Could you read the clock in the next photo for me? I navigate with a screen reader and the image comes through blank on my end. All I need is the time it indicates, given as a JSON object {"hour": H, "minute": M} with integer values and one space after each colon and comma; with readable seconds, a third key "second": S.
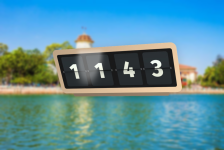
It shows {"hour": 11, "minute": 43}
